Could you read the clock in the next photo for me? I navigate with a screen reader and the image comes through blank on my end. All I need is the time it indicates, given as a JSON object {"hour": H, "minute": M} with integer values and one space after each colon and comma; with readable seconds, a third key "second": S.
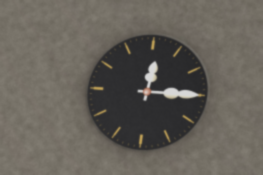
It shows {"hour": 12, "minute": 15}
